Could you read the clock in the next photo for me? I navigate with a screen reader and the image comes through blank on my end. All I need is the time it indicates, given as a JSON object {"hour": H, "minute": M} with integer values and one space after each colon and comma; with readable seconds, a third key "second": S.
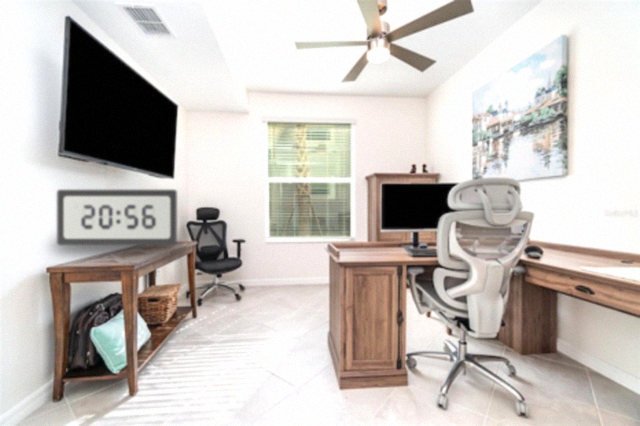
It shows {"hour": 20, "minute": 56}
